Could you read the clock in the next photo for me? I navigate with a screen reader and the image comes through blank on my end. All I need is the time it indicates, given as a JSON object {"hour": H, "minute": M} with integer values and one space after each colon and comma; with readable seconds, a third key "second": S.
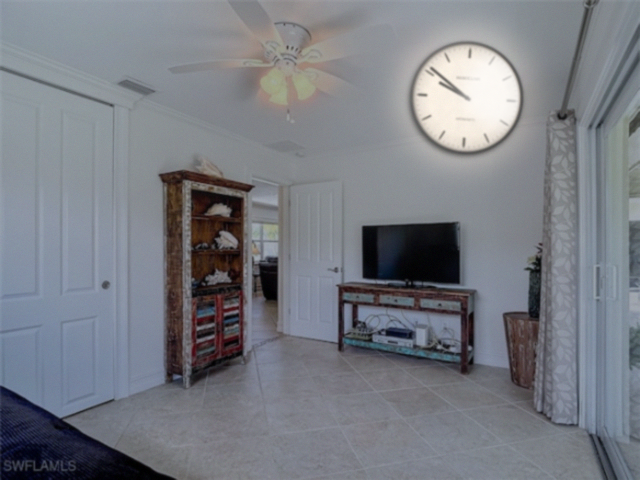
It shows {"hour": 9, "minute": 51}
